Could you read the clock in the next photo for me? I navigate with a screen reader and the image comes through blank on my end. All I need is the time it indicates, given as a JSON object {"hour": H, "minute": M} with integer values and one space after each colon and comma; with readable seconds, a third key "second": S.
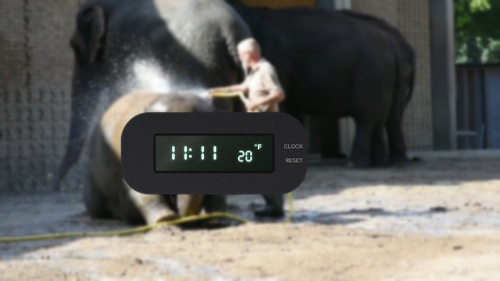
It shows {"hour": 11, "minute": 11}
